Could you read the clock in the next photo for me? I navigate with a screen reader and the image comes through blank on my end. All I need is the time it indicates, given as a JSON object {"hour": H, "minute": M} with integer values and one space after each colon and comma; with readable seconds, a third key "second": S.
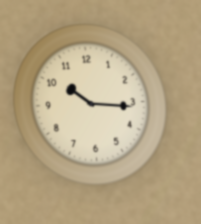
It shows {"hour": 10, "minute": 16}
